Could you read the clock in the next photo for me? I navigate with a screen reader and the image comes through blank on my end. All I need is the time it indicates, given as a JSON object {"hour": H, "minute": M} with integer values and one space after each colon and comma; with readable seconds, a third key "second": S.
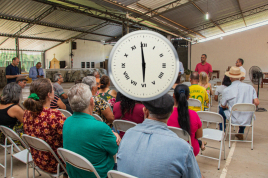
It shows {"hour": 5, "minute": 59}
